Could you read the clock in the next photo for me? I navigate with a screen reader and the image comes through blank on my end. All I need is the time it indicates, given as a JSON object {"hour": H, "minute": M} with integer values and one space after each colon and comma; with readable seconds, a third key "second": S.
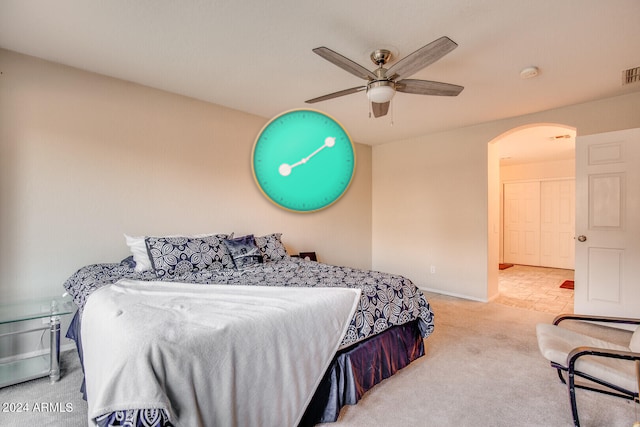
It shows {"hour": 8, "minute": 9}
